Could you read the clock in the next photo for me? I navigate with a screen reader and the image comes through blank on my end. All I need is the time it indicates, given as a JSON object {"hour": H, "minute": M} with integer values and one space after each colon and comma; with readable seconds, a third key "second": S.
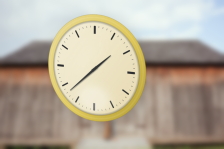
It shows {"hour": 1, "minute": 38}
